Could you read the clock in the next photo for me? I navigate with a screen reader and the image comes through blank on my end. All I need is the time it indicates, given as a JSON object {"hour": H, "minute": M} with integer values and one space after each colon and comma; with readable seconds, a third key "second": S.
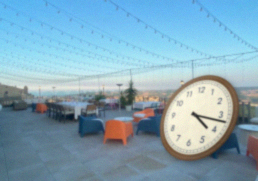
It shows {"hour": 4, "minute": 17}
